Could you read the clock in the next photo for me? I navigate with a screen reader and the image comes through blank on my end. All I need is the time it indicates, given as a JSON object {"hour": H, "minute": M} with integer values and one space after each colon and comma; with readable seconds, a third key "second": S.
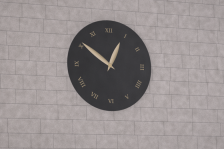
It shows {"hour": 12, "minute": 51}
